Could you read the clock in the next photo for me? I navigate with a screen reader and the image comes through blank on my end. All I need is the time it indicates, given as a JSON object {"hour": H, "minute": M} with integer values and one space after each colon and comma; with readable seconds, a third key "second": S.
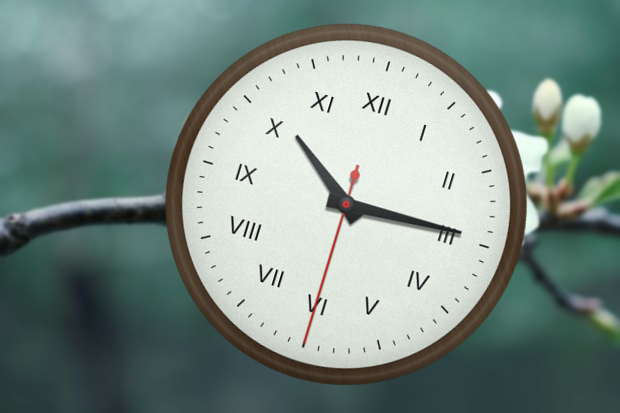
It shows {"hour": 10, "minute": 14, "second": 30}
